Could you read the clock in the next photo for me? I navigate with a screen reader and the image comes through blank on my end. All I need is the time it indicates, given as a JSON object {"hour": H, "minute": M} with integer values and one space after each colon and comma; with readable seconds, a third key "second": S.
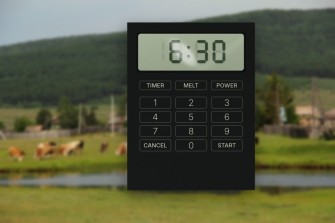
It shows {"hour": 6, "minute": 30}
